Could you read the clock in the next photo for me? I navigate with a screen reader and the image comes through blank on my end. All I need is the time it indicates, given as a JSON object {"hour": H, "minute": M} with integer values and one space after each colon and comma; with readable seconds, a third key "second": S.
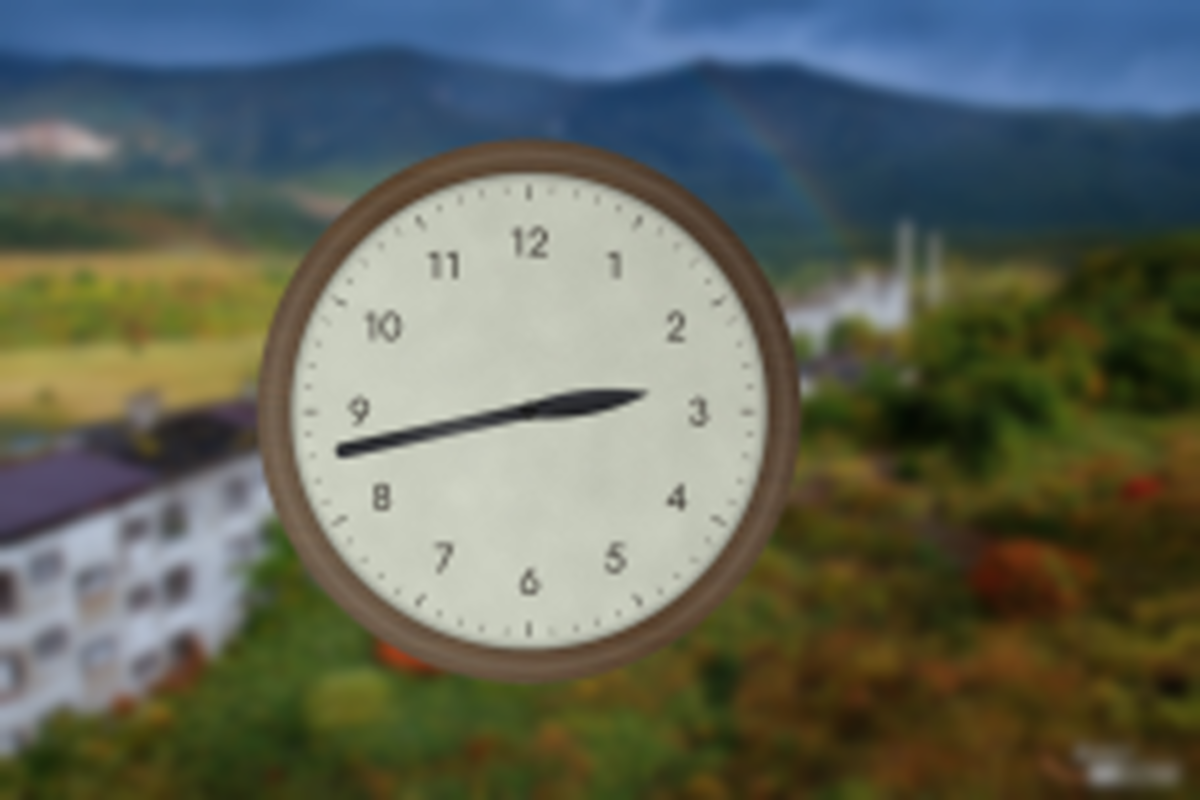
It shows {"hour": 2, "minute": 43}
